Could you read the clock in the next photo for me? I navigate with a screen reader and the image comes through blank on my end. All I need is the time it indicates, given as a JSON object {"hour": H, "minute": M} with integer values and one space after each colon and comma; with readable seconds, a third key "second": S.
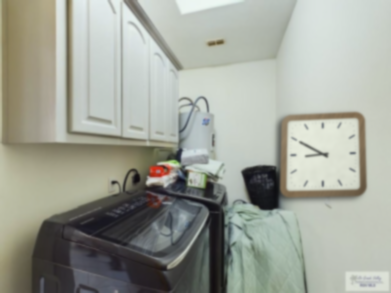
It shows {"hour": 8, "minute": 50}
